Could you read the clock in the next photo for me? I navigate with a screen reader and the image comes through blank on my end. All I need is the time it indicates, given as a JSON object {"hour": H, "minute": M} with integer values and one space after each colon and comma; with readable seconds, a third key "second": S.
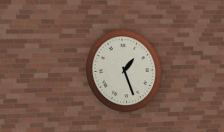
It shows {"hour": 1, "minute": 27}
